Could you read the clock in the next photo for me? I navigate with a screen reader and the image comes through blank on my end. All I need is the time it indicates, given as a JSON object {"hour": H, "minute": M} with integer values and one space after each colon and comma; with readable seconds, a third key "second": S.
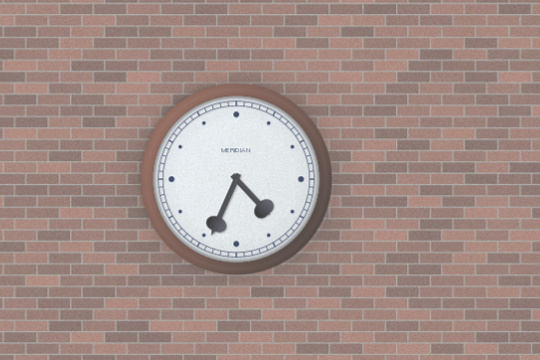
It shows {"hour": 4, "minute": 34}
